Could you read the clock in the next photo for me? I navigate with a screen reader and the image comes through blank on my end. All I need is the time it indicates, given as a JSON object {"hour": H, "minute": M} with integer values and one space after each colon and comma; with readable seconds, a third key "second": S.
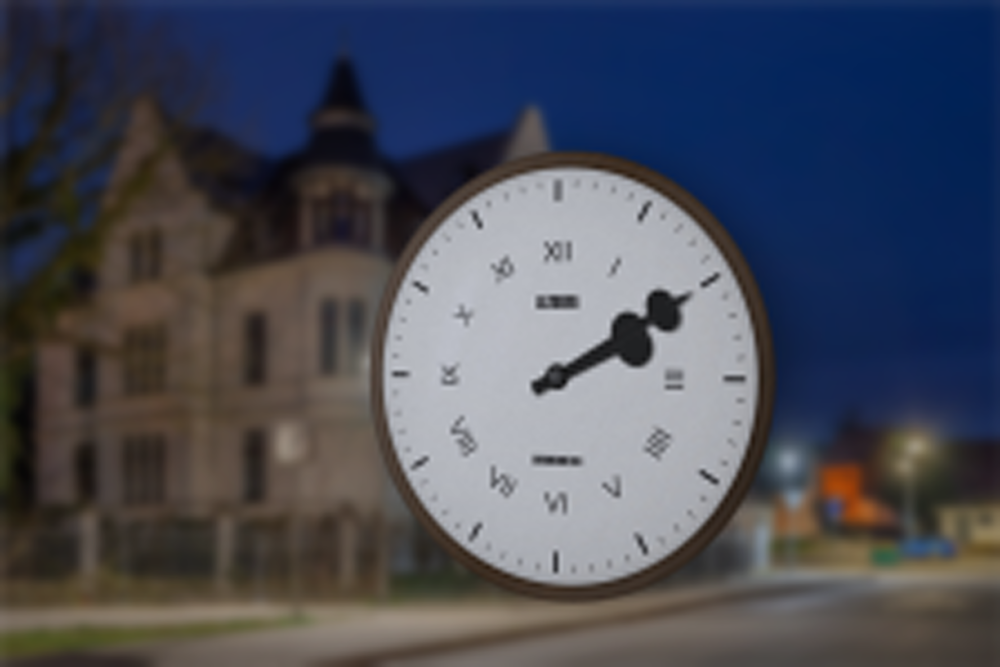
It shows {"hour": 2, "minute": 10}
